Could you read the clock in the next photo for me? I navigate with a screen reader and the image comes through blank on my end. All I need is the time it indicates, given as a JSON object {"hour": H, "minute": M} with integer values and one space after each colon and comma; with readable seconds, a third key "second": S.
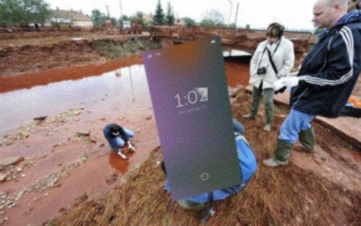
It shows {"hour": 1, "minute": 2}
